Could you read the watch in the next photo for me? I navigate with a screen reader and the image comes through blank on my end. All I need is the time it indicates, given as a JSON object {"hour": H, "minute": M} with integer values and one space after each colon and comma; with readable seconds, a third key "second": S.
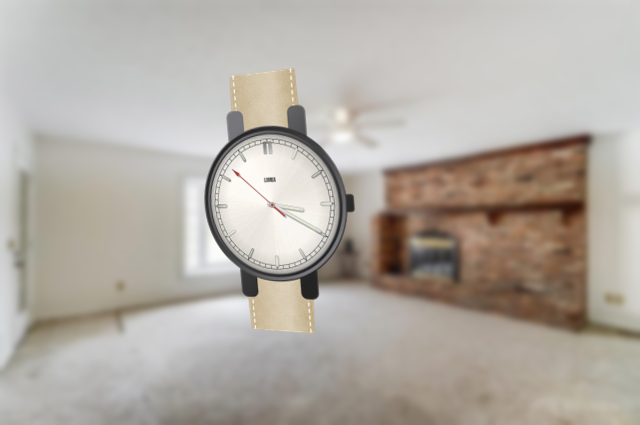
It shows {"hour": 3, "minute": 19, "second": 52}
